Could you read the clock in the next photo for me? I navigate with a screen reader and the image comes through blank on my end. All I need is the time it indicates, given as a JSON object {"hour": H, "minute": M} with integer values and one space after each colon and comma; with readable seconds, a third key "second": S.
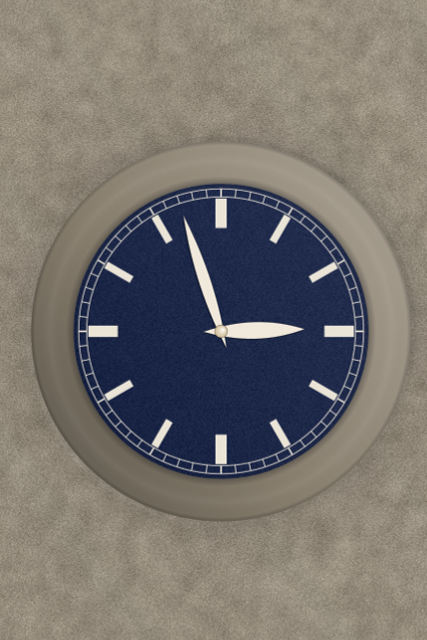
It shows {"hour": 2, "minute": 57}
